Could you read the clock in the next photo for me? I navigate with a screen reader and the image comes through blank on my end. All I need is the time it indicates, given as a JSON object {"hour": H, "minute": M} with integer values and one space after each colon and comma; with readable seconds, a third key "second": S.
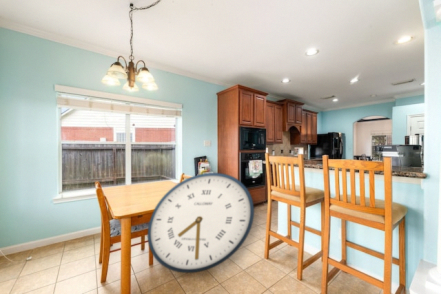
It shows {"hour": 7, "minute": 28}
